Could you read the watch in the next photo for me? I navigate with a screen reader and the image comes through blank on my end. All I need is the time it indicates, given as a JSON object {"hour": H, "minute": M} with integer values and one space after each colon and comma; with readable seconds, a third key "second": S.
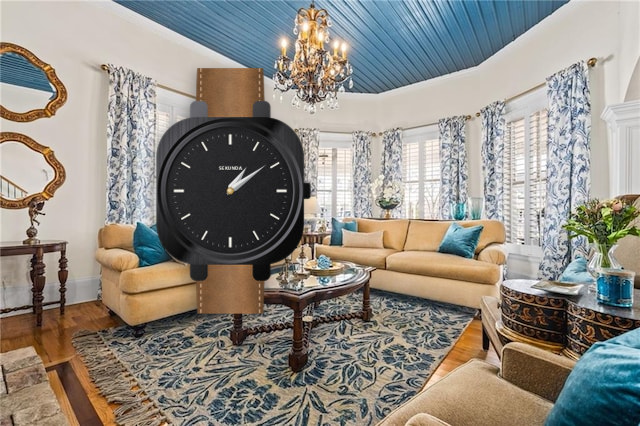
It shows {"hour": 1, "minute": 9}
